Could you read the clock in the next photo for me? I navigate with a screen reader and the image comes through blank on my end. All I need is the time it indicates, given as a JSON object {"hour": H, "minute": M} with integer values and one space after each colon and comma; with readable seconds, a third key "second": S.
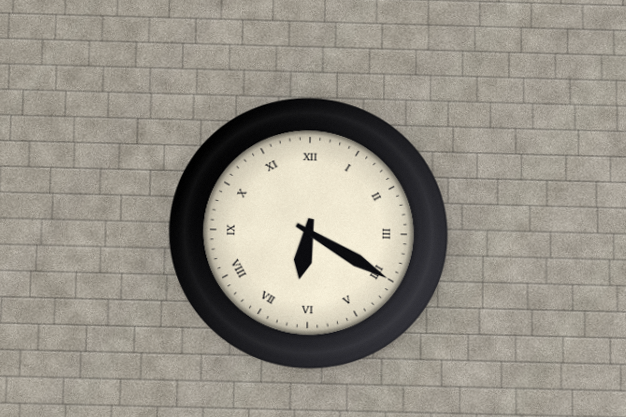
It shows {"hour": 6, "minute": 20}
